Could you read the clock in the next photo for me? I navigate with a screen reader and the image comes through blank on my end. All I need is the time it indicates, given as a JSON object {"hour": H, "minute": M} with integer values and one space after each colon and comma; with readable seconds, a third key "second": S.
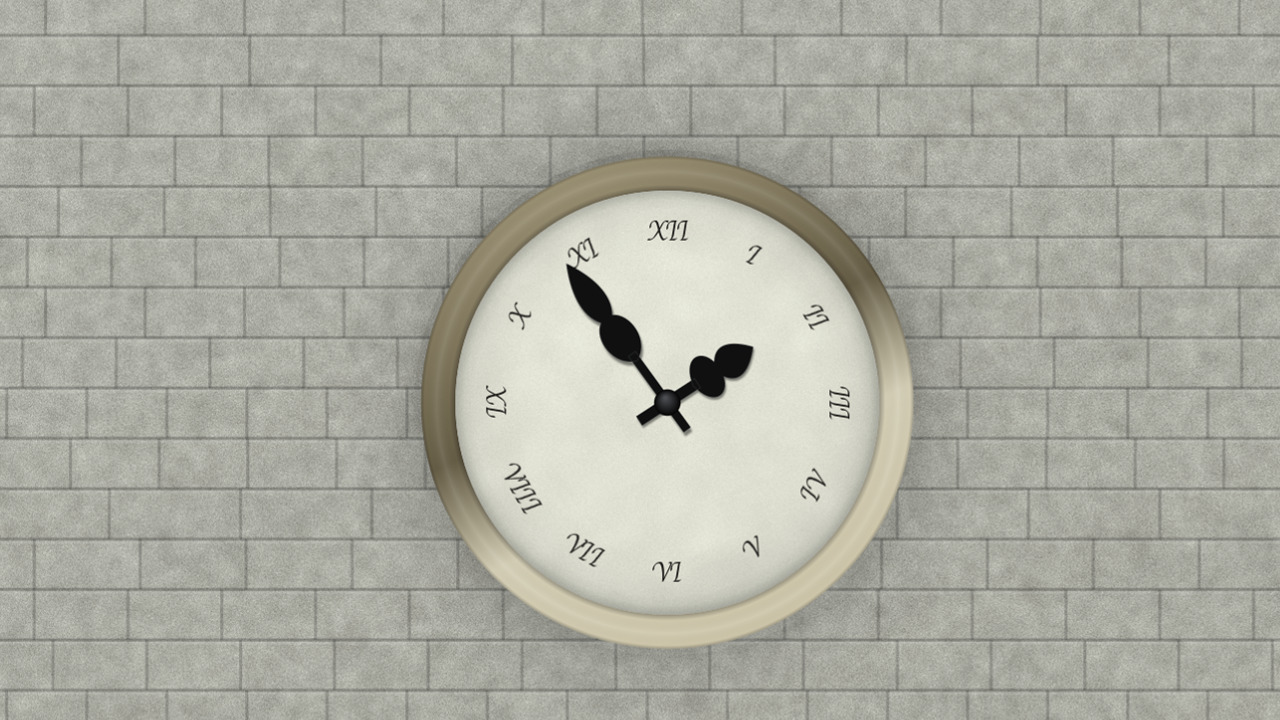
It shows {"hour": 1, "minute": 54}
